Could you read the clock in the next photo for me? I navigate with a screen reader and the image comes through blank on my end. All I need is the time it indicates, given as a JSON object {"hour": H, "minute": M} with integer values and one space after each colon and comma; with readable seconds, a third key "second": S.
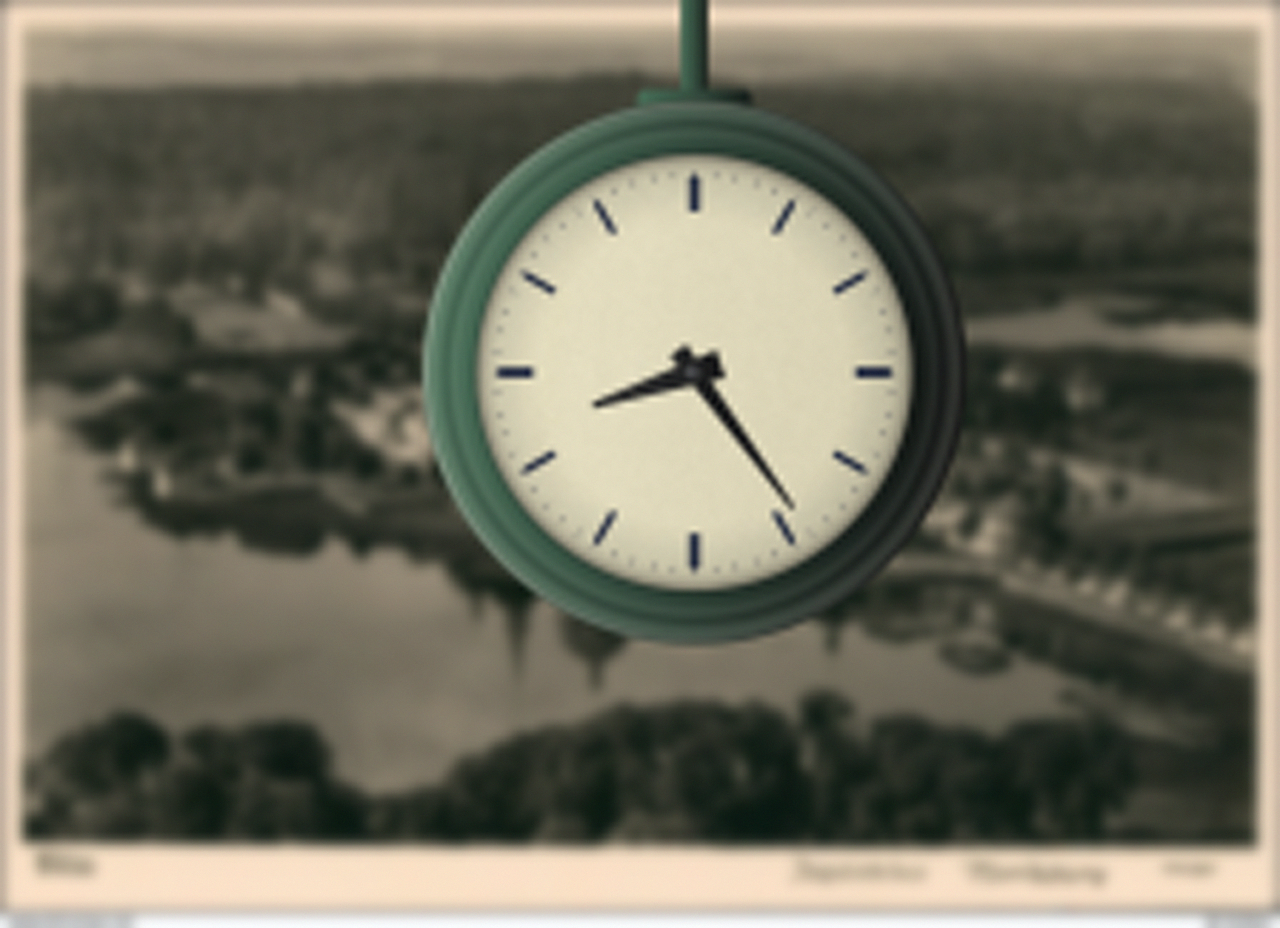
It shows {"hour": 8, "minute": 24}
